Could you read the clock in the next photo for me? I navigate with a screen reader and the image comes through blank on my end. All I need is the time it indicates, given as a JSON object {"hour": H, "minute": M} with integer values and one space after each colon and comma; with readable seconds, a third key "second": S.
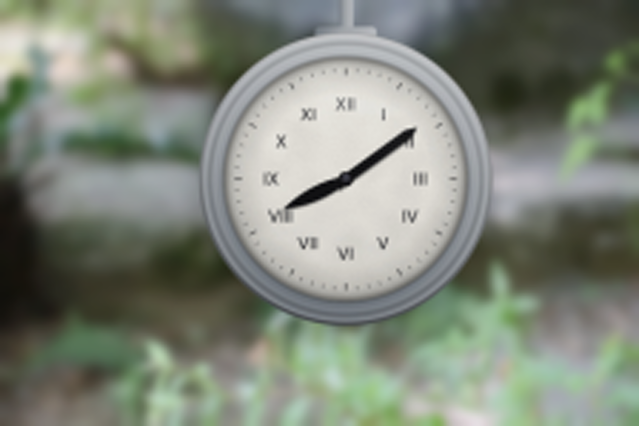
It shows {"hour": 8, "minute": 9}
